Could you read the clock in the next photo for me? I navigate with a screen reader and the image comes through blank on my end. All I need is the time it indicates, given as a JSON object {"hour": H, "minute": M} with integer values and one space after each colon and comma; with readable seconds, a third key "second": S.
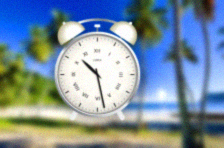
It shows {"hour": 10, "minute": 28}
